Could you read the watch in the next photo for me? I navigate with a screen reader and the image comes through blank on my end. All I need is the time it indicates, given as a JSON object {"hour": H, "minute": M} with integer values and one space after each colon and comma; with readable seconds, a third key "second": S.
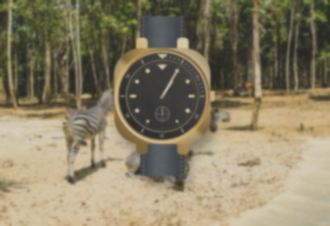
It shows {"hour": 1, "minute": 5}
